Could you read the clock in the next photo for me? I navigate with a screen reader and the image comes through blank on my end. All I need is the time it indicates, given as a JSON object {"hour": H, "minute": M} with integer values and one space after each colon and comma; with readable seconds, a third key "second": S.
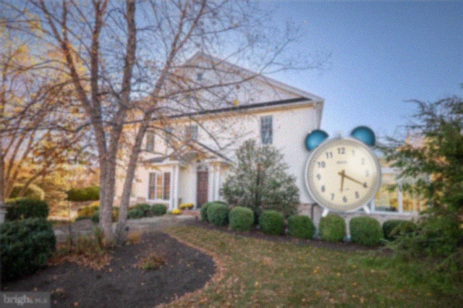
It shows {"hour": 6, "minute": 20}
